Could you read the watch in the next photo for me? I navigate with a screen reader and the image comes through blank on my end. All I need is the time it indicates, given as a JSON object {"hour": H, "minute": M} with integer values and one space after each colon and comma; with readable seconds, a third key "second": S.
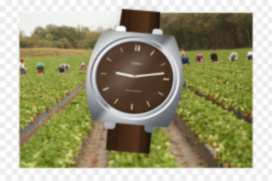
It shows {"hour": 9, "minute": 13}
